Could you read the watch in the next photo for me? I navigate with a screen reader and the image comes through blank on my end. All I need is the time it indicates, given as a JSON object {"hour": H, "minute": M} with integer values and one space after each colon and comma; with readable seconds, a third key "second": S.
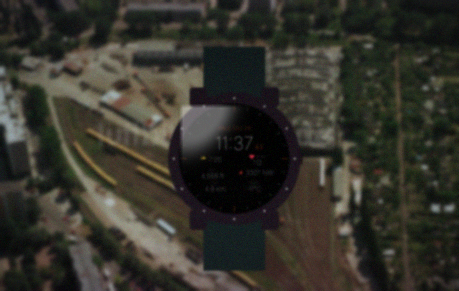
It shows {"hour": 11, "minute": 37}
